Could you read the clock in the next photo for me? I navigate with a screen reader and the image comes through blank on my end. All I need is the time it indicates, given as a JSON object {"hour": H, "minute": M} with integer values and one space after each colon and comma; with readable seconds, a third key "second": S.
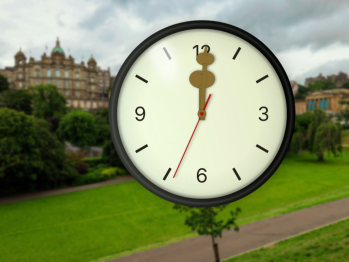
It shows {"hour": 12, "minute": 0, "second": 34}
